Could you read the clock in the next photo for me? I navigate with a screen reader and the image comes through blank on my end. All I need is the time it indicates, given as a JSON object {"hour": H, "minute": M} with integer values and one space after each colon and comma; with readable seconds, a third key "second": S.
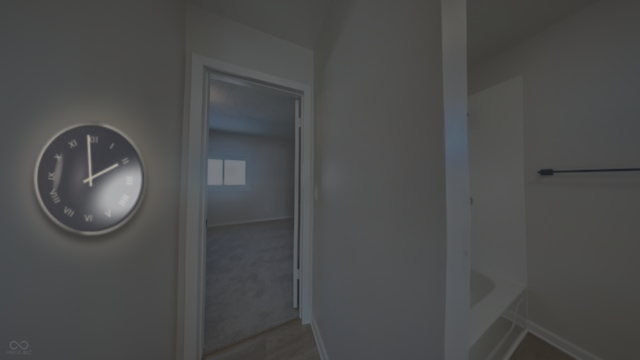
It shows {"hour": 1, "minute": 59}
